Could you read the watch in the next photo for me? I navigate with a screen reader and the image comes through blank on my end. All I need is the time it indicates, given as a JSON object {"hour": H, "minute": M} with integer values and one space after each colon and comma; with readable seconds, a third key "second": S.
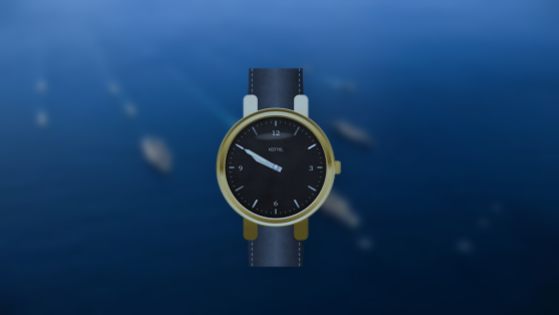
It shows {"hour": 9, "minute": 50}
